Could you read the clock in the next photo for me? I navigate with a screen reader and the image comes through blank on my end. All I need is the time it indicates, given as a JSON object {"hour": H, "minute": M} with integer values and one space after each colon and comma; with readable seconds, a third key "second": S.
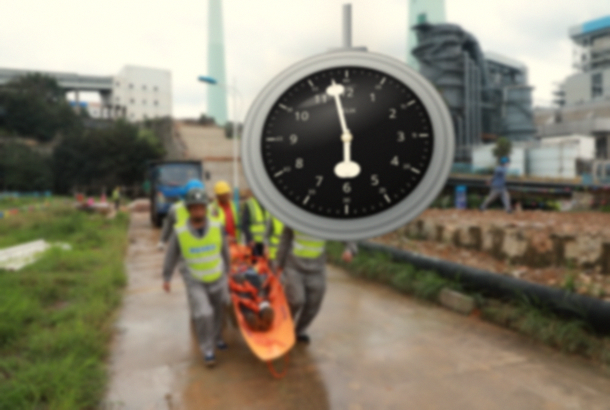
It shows {"hour": 5, "minute": 58}
